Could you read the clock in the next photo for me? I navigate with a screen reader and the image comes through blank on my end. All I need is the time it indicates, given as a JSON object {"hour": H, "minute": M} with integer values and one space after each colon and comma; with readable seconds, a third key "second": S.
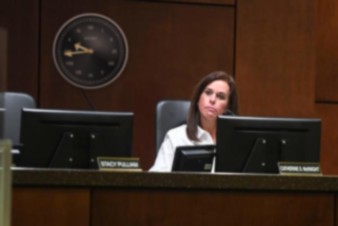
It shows {"hour": 9, "minute": 44}
